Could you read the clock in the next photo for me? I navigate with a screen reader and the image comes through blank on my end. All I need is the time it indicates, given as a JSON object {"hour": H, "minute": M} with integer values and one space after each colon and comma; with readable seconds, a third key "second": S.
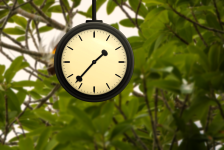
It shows {"hour": 1, "minute": 37}
